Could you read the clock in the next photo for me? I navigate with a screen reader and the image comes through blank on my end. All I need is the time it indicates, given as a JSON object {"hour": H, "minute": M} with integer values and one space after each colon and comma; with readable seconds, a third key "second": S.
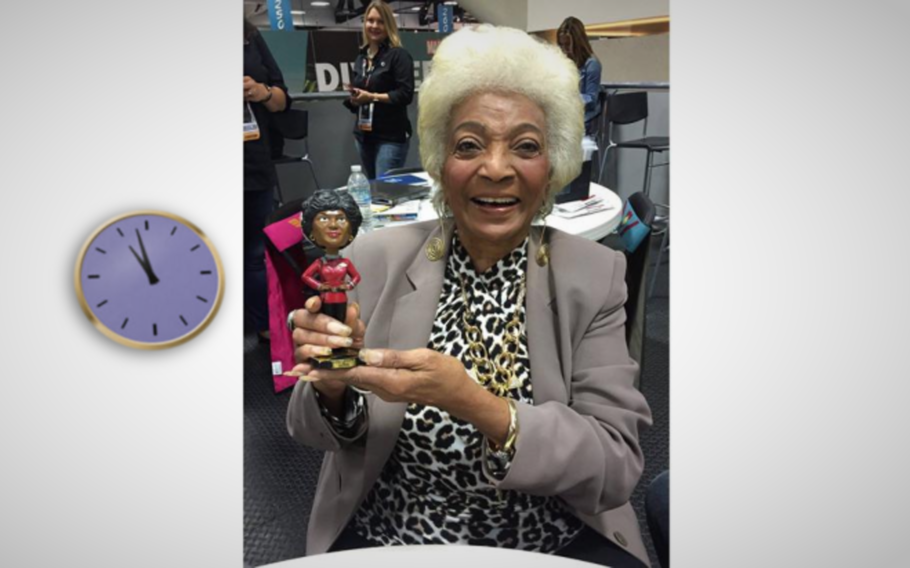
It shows {"hour": 10, "minute": 58}
